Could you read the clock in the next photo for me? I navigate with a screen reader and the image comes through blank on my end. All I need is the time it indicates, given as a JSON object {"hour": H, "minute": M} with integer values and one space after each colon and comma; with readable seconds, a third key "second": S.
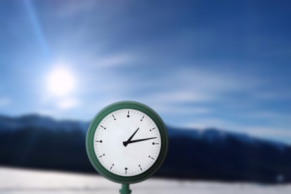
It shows {"hour": 1, "minute": 13}
